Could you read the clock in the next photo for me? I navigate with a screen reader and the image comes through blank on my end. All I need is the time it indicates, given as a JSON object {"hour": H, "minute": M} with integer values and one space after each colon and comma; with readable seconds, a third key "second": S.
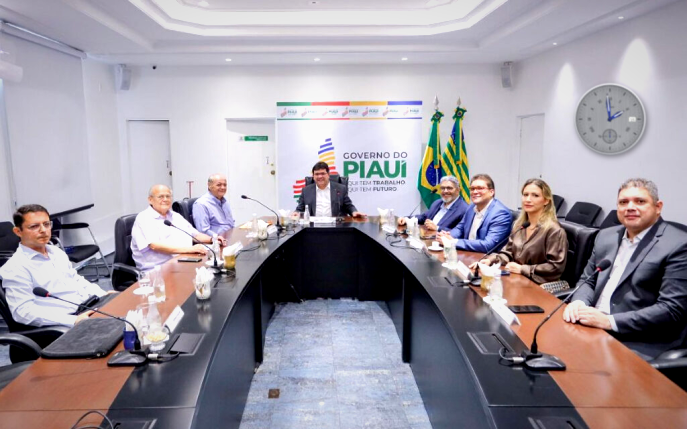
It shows {"hour": 1, "minute": 59}
